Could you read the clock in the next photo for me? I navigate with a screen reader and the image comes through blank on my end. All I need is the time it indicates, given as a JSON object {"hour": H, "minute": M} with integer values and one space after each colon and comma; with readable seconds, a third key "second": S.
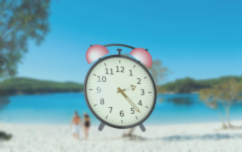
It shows {"hour": 2, "minute": 23}
